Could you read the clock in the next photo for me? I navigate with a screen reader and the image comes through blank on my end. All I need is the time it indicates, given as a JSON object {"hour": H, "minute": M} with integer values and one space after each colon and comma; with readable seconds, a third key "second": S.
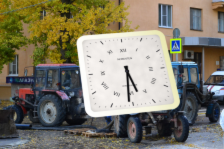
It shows {"hour": 5, "minute": 31}
